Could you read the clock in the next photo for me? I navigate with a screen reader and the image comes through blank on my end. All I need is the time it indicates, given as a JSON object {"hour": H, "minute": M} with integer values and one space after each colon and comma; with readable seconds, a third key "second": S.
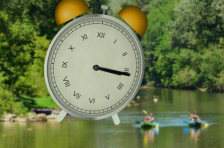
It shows {"hour": 3, "minute": 16}
